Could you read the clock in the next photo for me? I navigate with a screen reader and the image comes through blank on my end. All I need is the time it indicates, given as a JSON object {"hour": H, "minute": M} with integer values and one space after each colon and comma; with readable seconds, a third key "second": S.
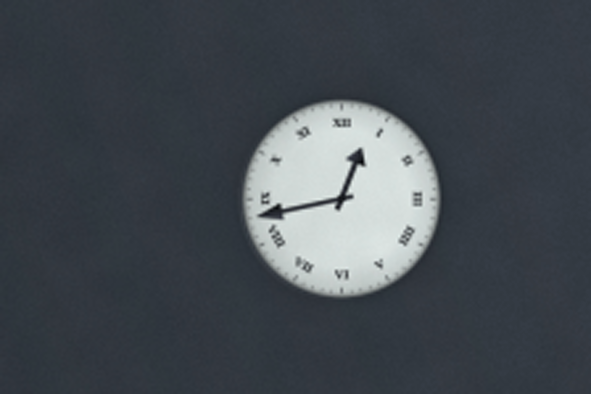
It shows {"hour": 12, "minute": 43}
